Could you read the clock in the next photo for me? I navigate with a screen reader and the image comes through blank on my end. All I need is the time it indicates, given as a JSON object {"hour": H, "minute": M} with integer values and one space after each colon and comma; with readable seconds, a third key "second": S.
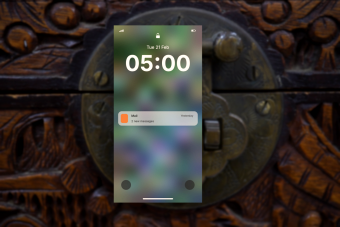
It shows {"hour": 5, "minute": 0}
